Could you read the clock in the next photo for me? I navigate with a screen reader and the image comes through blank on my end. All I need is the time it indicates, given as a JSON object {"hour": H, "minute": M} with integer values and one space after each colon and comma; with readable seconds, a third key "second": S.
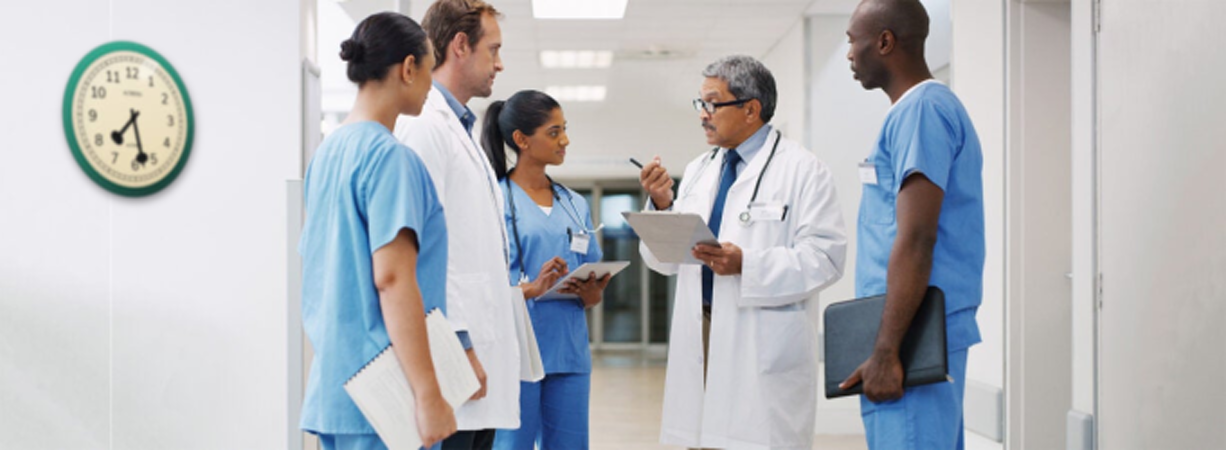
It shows {"hour": 7, "minute": 28}
